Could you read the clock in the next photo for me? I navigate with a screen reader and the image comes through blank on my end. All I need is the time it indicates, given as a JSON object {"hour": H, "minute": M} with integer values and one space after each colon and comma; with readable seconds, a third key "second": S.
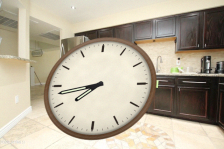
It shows {"hour": 7, "minute": 43}
